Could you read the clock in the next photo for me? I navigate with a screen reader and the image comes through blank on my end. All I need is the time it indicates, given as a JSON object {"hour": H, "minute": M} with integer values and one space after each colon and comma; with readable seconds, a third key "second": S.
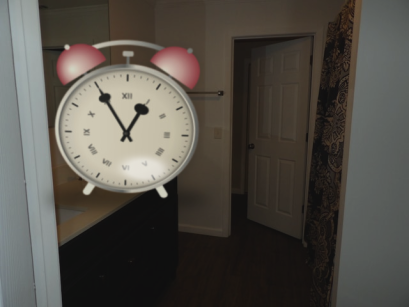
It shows {"hour": 12, "minute": 55}
